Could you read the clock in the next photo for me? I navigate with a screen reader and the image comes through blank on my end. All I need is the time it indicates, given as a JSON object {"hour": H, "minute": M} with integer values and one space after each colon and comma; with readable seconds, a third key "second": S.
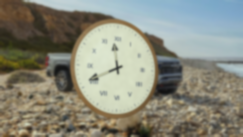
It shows {"hour": 11, "minute": 41}
